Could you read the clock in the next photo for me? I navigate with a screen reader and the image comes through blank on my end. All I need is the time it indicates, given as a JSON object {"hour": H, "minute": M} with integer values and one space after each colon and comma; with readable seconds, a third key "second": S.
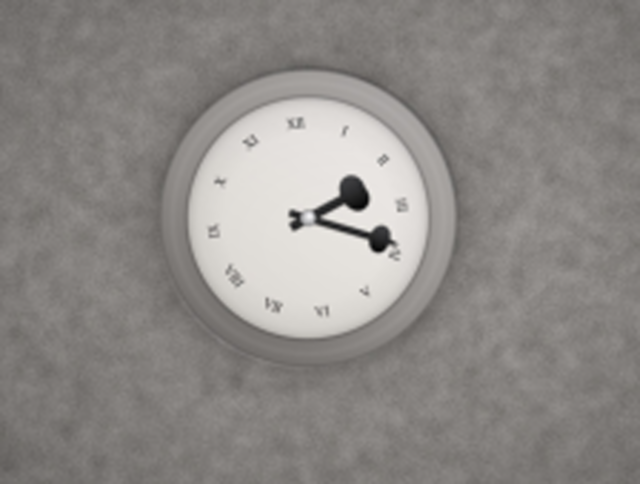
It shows {"hour": 2, "minute": 19}
